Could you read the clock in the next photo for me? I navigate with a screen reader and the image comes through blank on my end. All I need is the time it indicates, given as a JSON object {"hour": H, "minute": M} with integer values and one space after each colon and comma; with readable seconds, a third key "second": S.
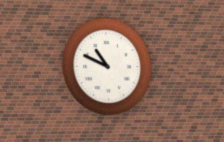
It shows {"hour": 10, "minute": 49}
